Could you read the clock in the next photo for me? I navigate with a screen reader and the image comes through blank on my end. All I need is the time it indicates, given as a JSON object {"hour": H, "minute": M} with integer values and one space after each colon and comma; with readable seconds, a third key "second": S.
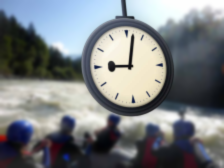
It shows {"hour": 9, "minute": 2}
